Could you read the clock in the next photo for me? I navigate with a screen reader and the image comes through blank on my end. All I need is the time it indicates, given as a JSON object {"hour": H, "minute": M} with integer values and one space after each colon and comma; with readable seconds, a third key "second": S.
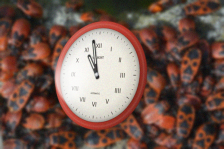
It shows {"hour": 10, "minute": 58}
